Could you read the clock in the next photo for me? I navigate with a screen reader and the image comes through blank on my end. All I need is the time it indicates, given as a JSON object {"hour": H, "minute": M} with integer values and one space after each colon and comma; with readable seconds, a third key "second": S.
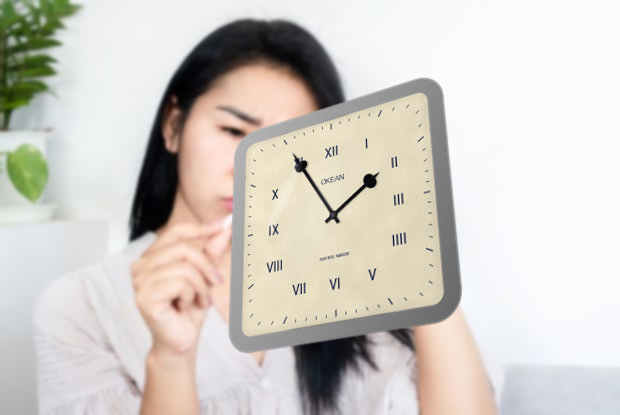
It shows {"hour": 1, "minute": 55}
